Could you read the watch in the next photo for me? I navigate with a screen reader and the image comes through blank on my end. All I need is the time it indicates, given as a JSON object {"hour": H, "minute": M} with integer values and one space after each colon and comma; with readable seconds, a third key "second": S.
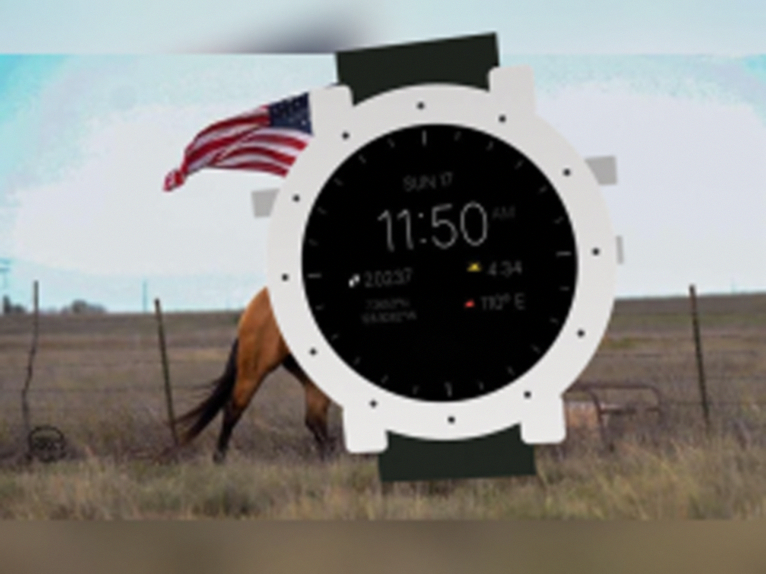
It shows {"hour": 11, "minute": 50}
